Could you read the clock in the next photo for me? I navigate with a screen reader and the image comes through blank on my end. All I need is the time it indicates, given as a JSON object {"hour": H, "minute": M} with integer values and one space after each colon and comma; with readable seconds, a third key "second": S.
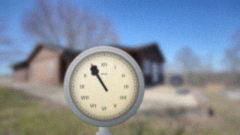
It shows {"hour": 10, "minute": 55}
